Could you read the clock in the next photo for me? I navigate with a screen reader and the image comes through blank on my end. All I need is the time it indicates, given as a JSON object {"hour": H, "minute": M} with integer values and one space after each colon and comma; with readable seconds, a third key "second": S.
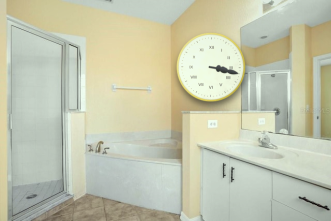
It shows {"hour": 3, "minute": 17}
